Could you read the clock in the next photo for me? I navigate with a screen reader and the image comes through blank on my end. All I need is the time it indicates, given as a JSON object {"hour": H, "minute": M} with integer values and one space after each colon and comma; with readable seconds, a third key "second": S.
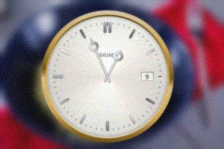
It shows {"hour": 12, "minute": 56}
